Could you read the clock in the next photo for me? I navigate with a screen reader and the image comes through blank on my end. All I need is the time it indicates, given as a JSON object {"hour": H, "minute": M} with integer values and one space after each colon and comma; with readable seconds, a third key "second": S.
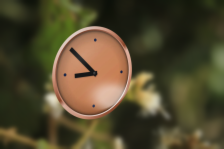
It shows {"hour": 8, "minute": 52}
